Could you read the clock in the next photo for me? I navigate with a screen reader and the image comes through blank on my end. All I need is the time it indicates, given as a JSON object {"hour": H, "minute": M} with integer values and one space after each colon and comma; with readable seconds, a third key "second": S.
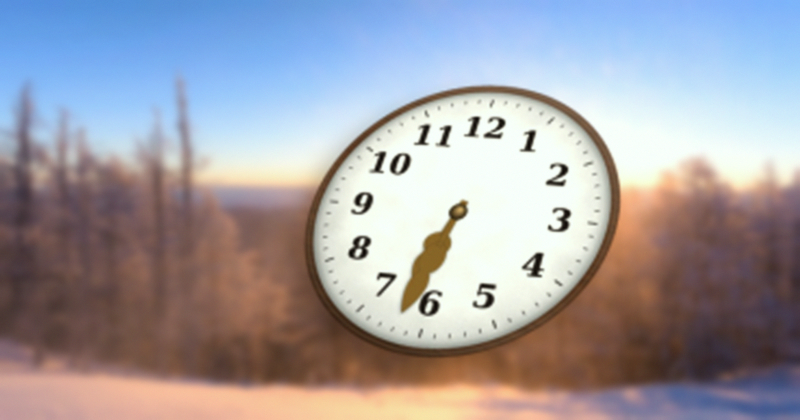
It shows {"hour": 6, "minute": 32}
